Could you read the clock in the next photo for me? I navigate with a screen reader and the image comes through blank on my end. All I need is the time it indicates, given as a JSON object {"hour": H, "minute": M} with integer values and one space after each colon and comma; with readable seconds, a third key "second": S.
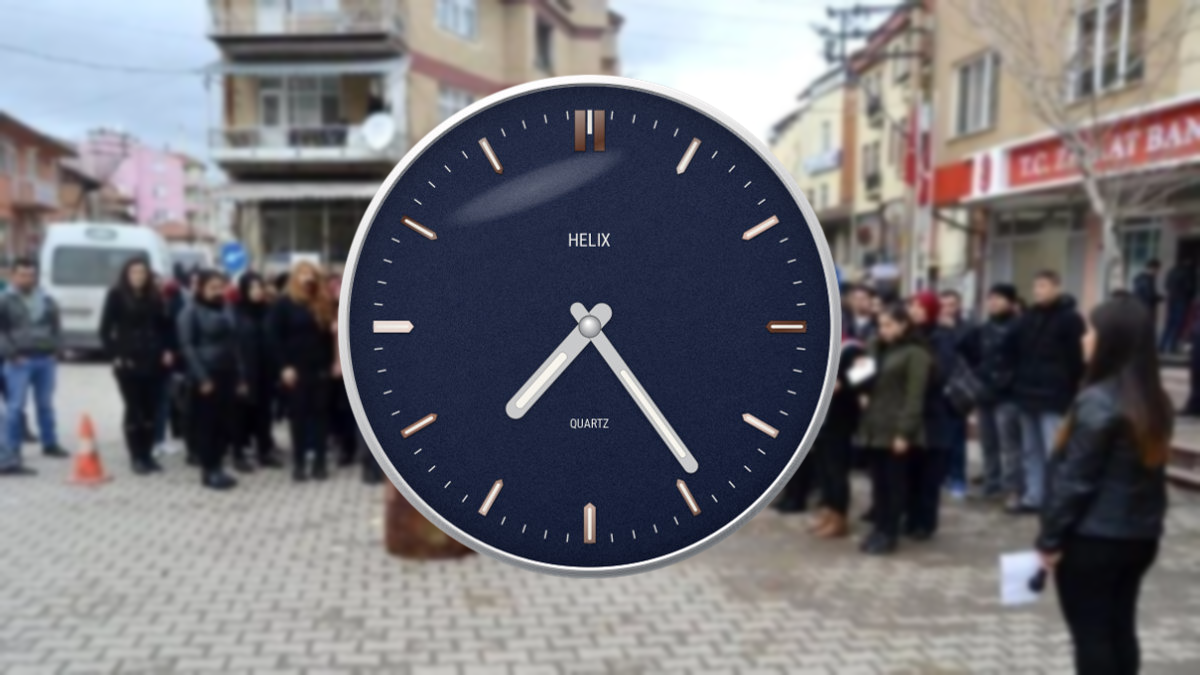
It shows {"hour": 7, "minute": 24}
